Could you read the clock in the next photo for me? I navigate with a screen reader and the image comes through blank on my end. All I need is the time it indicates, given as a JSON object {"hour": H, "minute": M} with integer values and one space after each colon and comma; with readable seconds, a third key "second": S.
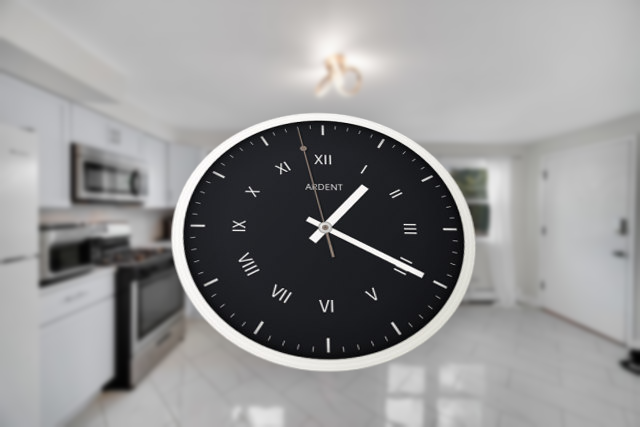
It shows {"hour": 1, "minute": 19, "second": 58}
